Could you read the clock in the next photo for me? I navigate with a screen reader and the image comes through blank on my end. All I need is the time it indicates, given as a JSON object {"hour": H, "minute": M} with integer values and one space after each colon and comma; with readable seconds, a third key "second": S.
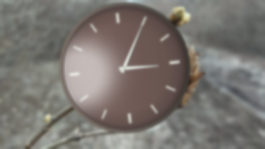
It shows {"hour": 3, "minute": 5}
